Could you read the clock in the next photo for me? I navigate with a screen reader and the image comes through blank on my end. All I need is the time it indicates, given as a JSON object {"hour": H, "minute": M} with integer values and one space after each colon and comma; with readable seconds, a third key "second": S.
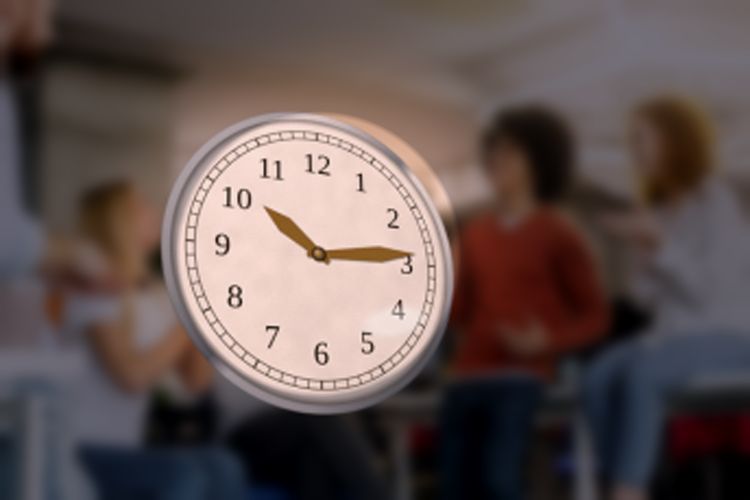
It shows {"hour": 10, "minute": 14}
